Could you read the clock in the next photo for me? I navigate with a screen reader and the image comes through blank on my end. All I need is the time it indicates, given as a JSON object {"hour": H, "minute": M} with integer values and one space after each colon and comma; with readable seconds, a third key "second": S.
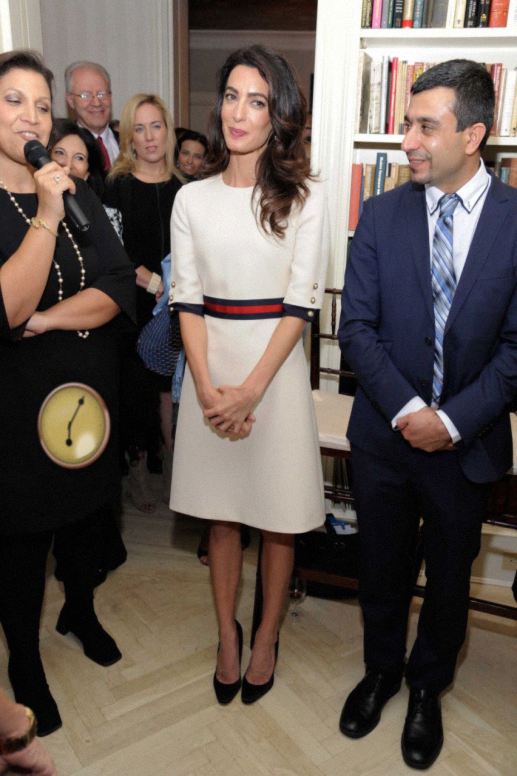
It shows {"hour": 6, "minute": 5}
